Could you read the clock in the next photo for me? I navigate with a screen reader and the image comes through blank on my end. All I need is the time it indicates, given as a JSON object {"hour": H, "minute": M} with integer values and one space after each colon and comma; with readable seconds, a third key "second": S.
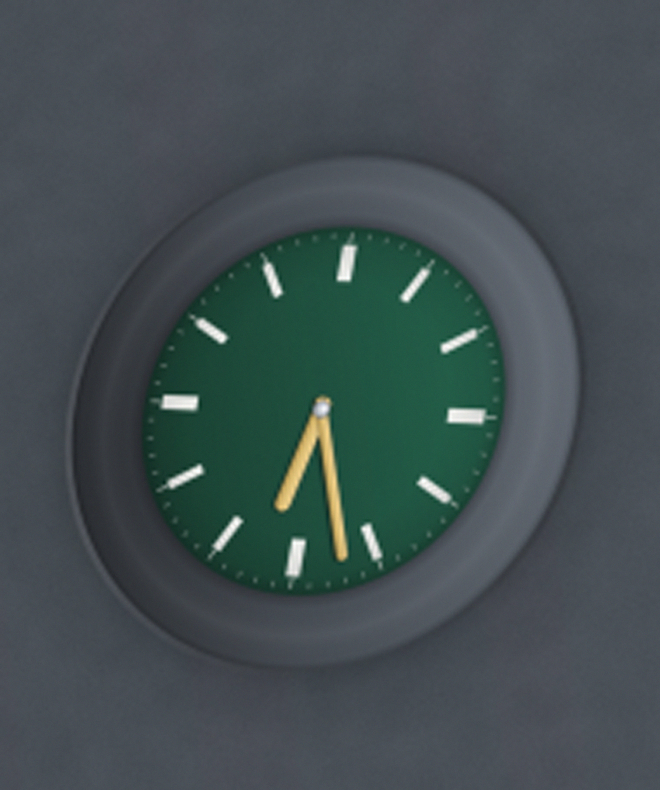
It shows {"hour": 6, "minute": 27}
